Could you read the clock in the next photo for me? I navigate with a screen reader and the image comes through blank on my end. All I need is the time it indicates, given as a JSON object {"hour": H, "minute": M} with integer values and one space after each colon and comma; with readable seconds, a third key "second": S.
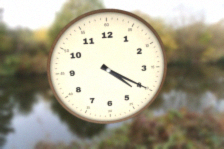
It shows {"hour": 4, "minute": 20}
